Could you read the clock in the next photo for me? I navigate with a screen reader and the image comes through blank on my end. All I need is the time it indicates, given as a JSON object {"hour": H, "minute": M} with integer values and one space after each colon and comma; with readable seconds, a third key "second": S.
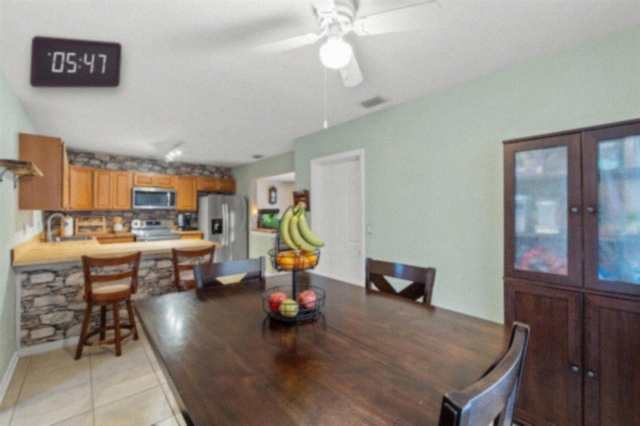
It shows {"hour": 5, "minute": 47}
